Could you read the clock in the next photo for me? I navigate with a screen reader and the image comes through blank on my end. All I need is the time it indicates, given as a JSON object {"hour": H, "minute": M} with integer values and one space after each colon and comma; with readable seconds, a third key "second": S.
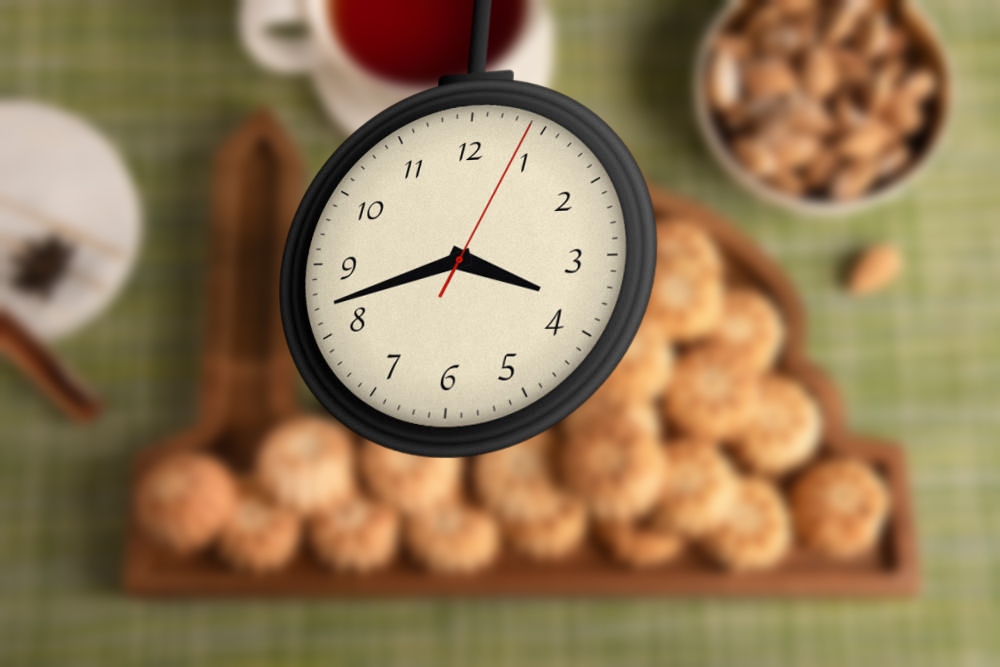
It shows {"hour": 3, "minute": 42, "second": 4}
